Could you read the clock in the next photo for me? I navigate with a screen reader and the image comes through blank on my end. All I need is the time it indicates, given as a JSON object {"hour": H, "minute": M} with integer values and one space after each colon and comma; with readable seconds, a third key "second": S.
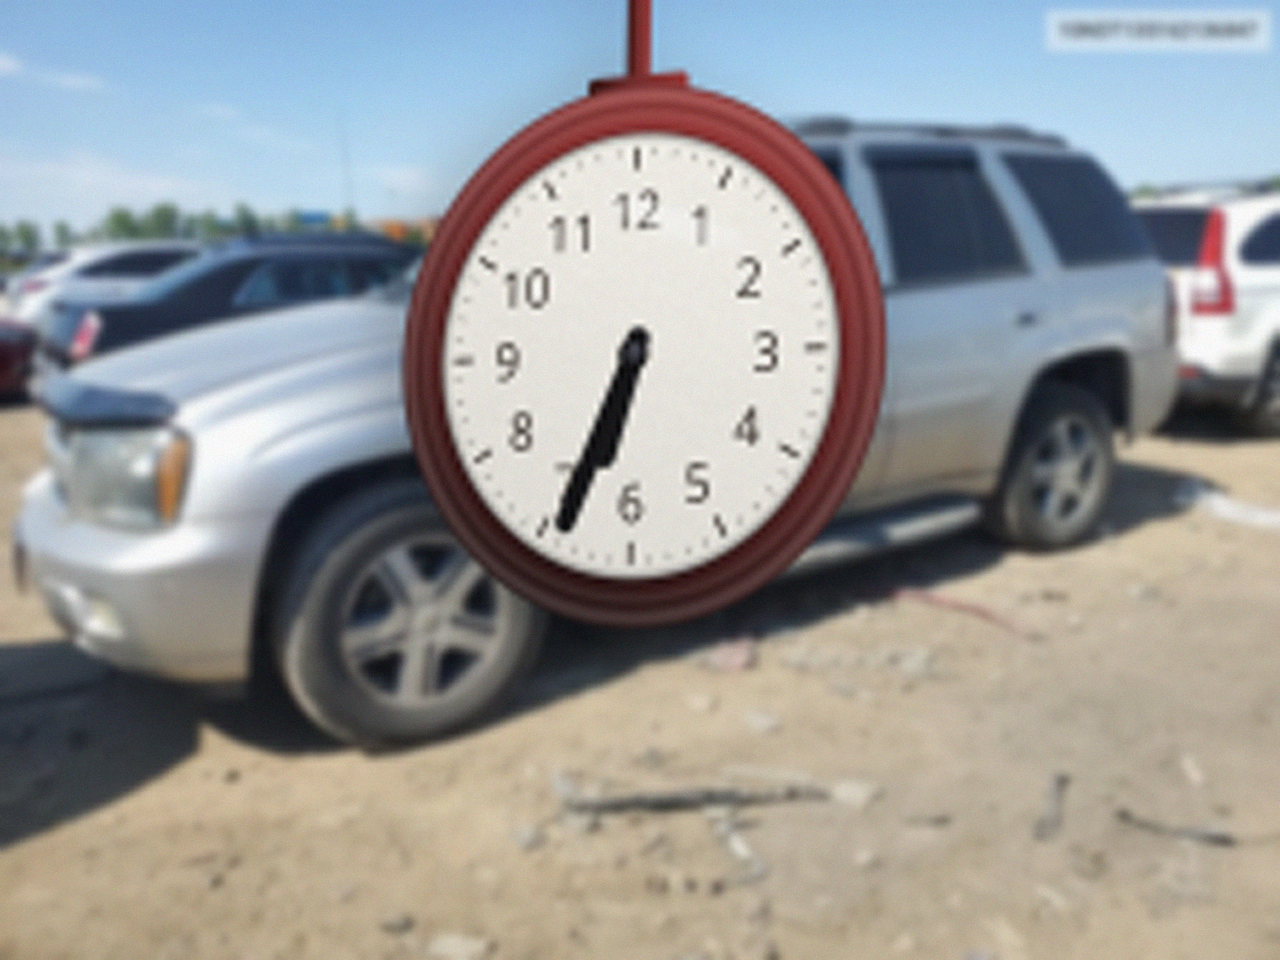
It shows {"hour": 6, "minute": 34}
